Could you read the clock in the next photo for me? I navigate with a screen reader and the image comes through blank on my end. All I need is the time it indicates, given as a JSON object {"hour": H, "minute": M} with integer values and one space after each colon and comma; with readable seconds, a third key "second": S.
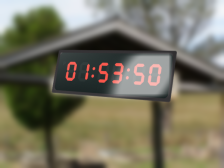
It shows {"hour": 1, "minute": 53, "second": 50}
